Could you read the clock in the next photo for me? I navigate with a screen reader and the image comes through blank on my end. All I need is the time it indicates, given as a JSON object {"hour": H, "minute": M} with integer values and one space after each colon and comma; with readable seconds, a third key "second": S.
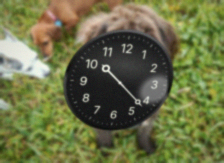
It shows {"hour": 10, "minute": 22}
